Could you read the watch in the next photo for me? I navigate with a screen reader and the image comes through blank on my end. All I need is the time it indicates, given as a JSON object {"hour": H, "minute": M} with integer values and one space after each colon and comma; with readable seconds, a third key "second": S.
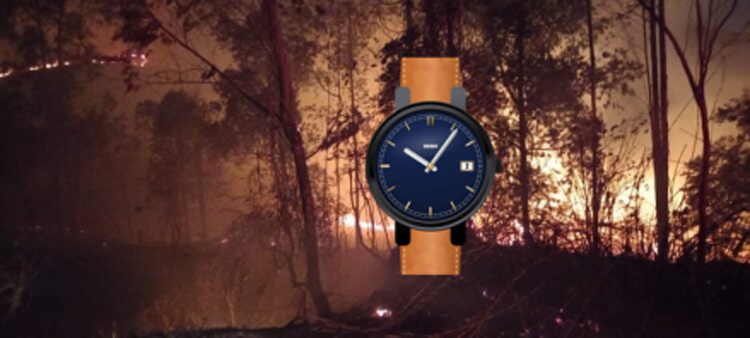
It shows {"hour": 10, "minute": 6}
